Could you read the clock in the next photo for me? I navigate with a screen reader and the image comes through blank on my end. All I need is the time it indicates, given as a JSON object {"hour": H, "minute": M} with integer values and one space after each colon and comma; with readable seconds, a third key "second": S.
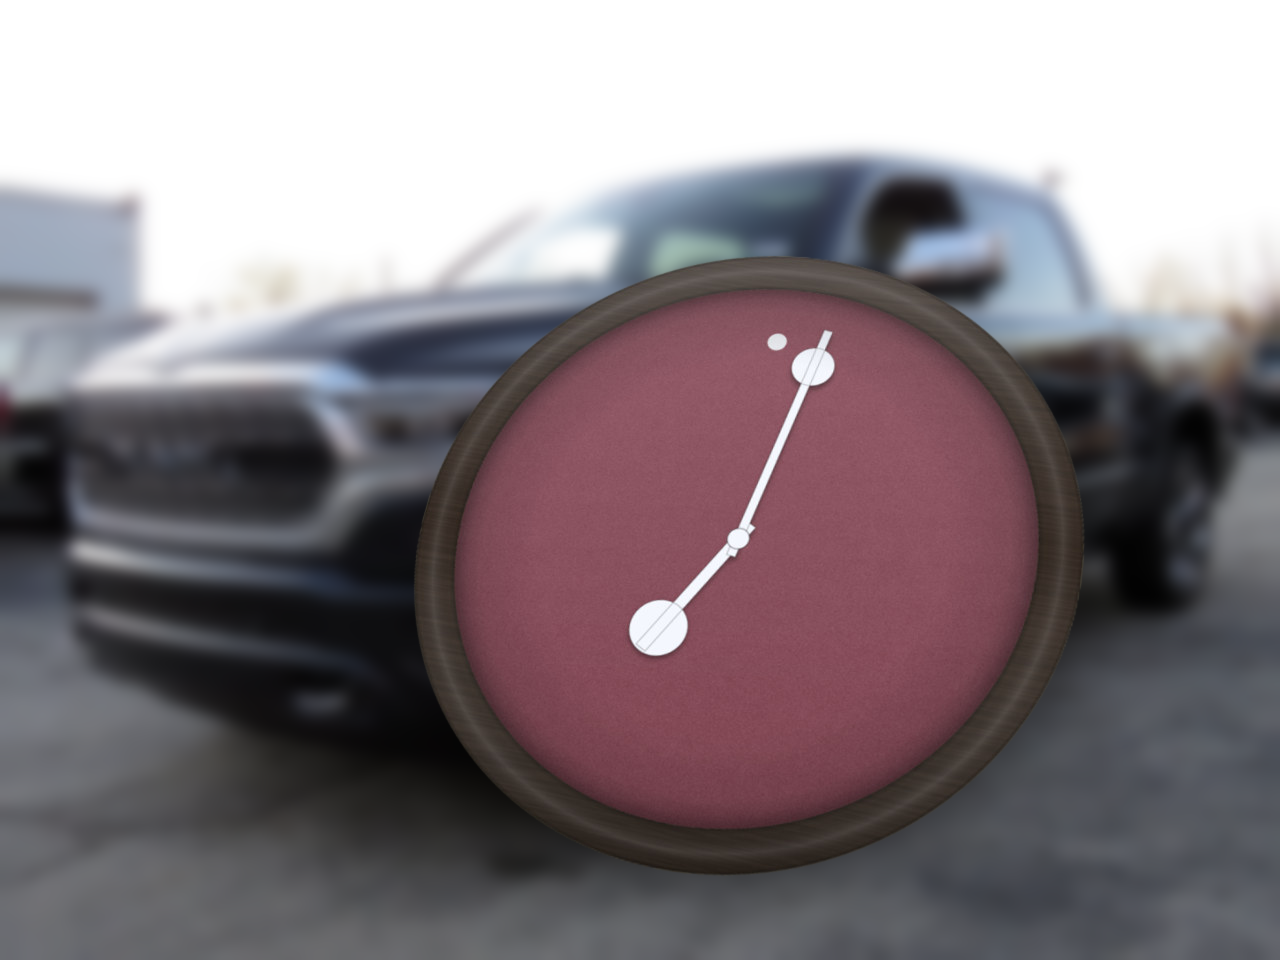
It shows {"hour": 7, "minute": 2}
